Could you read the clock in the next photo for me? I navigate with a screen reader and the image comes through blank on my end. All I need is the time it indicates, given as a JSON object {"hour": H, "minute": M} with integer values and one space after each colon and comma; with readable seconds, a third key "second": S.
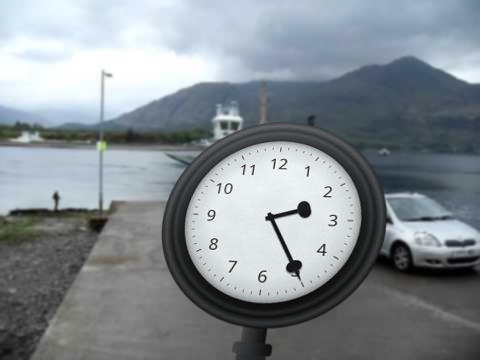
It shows {"hour": 2, "minute": 25}
